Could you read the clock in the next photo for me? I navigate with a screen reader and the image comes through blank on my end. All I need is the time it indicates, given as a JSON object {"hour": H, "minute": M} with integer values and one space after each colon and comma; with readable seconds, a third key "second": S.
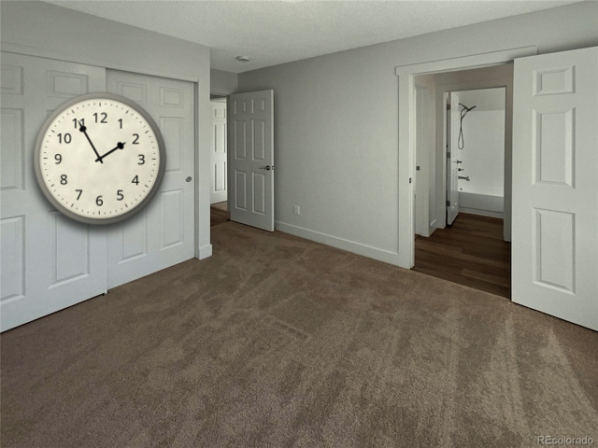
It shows {"hour": 1, "minute": 55}
